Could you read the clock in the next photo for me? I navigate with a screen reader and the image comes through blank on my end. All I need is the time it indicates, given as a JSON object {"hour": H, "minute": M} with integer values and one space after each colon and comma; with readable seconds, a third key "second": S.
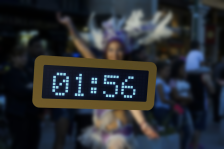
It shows {"hour": 1, "minute": 56}
